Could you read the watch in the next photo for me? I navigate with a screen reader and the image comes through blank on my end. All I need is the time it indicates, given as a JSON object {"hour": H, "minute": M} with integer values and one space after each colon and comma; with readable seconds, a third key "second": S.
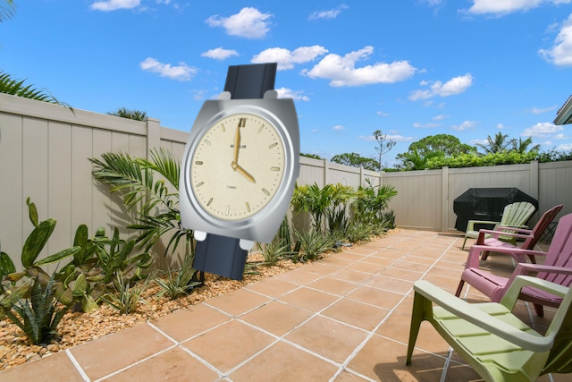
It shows {"hour": 3, "minute": 59}
